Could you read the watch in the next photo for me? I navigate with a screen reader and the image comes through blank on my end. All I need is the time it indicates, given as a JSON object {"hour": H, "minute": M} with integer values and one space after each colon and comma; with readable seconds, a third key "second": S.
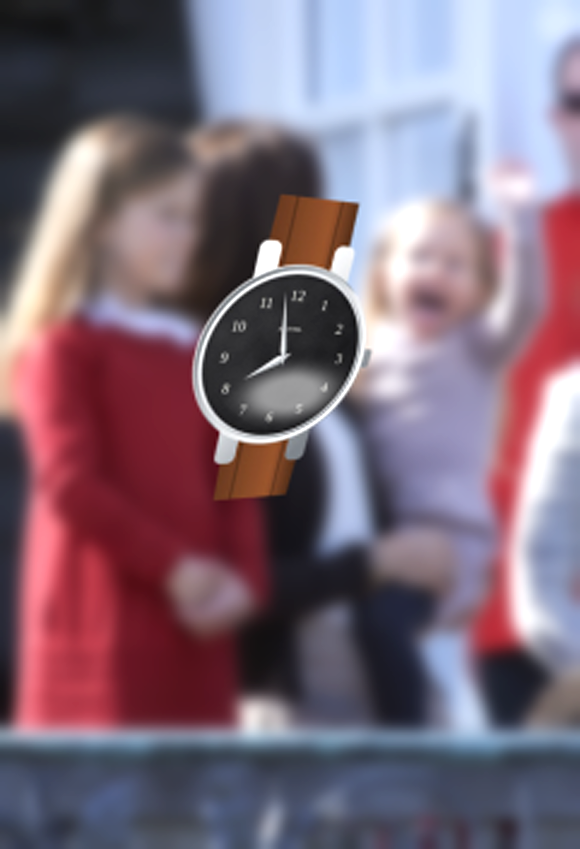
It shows {"hour": 7, "minute": 58}
